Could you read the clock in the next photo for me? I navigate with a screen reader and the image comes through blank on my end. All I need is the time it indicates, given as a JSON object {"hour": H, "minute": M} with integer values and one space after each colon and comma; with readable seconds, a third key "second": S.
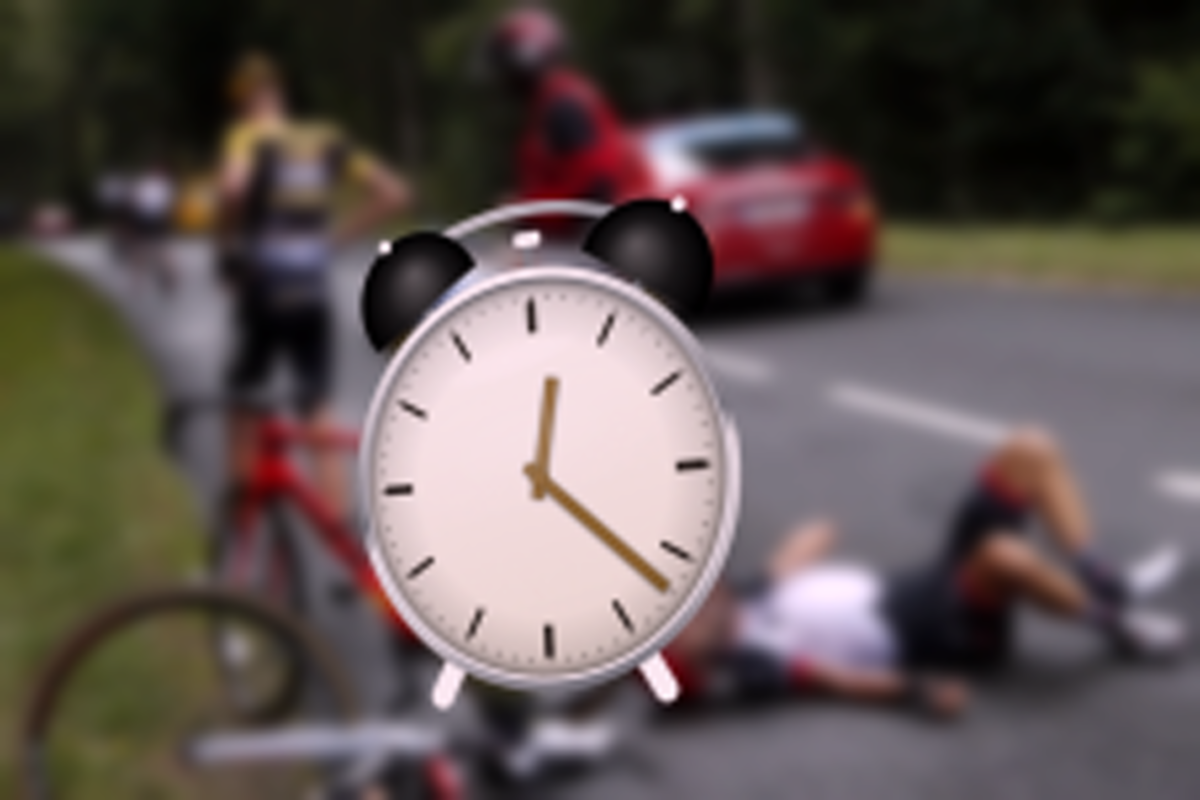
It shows {"hour": 12, "minute": 22}
